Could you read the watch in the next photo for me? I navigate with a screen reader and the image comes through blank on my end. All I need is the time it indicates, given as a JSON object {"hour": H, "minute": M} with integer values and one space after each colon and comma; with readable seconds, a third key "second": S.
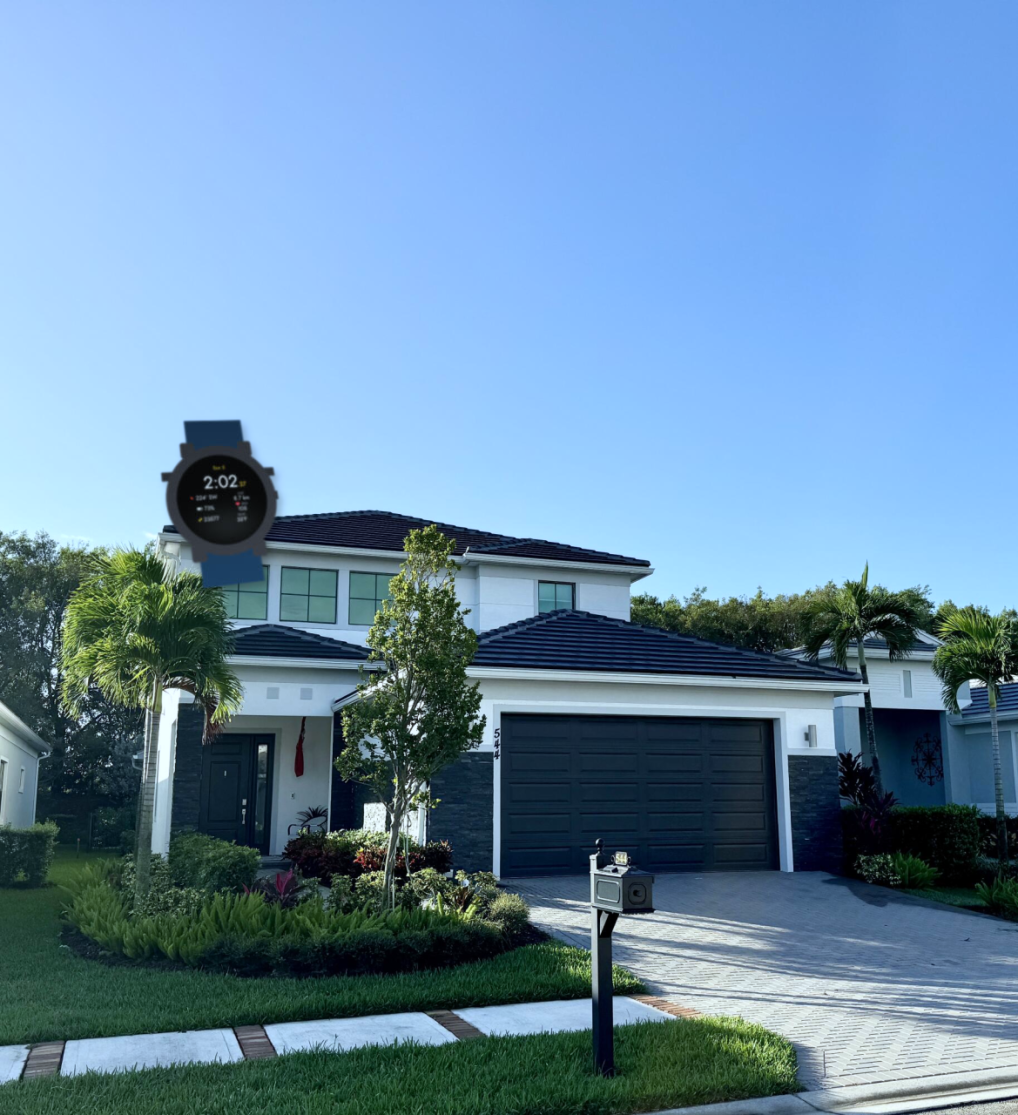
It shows {"hour": 2, "minute": 2}
